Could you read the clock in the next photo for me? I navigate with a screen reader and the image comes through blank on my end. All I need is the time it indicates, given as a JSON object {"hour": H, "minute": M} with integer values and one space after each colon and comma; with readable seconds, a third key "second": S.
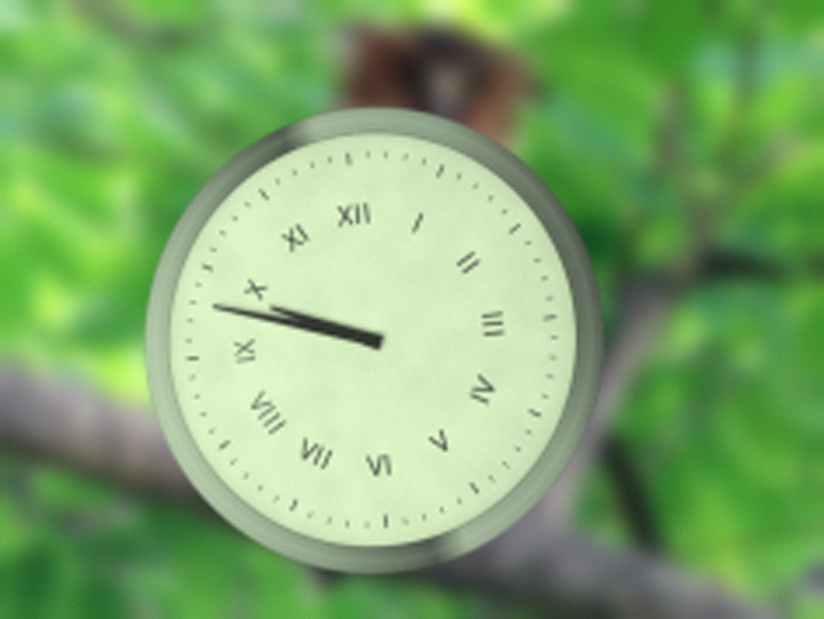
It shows {"hour": 9, "minute": 48}
